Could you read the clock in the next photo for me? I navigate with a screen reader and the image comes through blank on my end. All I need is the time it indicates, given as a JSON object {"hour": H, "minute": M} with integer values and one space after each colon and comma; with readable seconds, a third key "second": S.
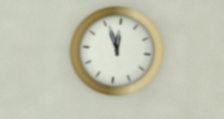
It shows {"hour": 11, "minute": 56}
